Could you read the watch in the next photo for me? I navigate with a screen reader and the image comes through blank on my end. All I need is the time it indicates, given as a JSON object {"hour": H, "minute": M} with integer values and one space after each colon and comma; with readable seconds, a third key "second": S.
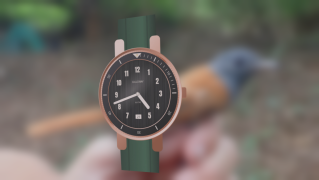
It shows {"hour": 4, "minute": 42}
